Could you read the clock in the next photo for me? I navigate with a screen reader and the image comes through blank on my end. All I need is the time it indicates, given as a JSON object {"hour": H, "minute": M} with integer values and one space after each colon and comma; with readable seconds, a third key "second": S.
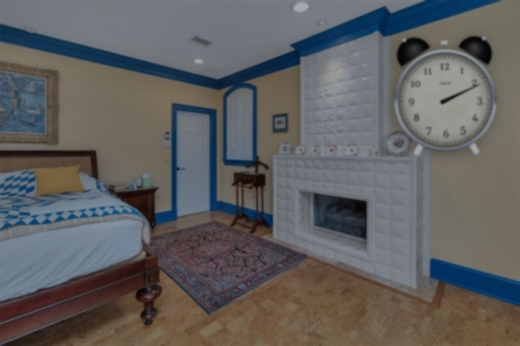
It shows {"hour": 2, "minute": 11}
